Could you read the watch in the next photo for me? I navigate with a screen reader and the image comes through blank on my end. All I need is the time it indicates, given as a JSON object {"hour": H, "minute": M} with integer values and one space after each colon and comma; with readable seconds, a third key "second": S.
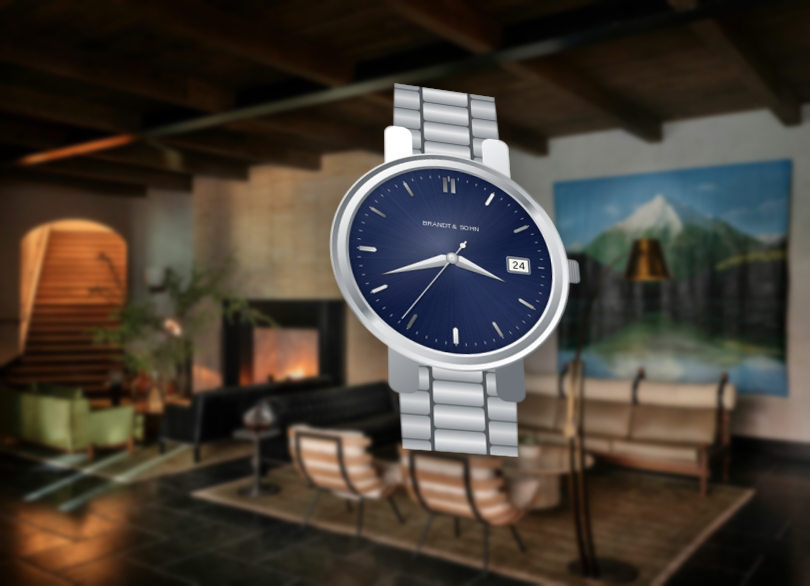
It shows {"hour": 3, "minute": 41, "second": 36}
